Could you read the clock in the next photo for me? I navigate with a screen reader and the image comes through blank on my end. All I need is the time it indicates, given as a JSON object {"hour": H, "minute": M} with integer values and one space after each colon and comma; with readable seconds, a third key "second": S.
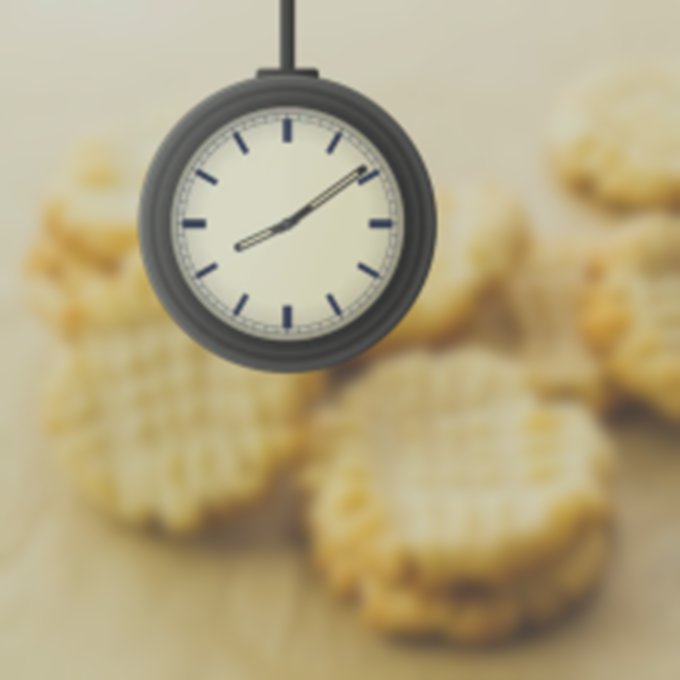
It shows {"hour": 8, "minute": 9}
